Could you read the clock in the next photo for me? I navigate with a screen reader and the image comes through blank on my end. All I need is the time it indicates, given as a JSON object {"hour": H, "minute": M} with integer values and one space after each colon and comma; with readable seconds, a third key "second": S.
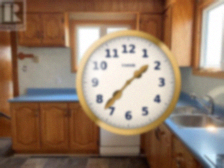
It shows {"hour": 1, "minute": 37}
